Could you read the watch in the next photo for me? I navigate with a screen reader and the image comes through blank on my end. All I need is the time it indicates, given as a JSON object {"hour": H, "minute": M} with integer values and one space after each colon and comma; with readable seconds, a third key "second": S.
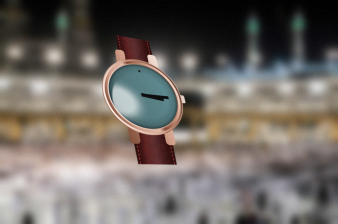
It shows {"hour": 3, "minute": 15}
